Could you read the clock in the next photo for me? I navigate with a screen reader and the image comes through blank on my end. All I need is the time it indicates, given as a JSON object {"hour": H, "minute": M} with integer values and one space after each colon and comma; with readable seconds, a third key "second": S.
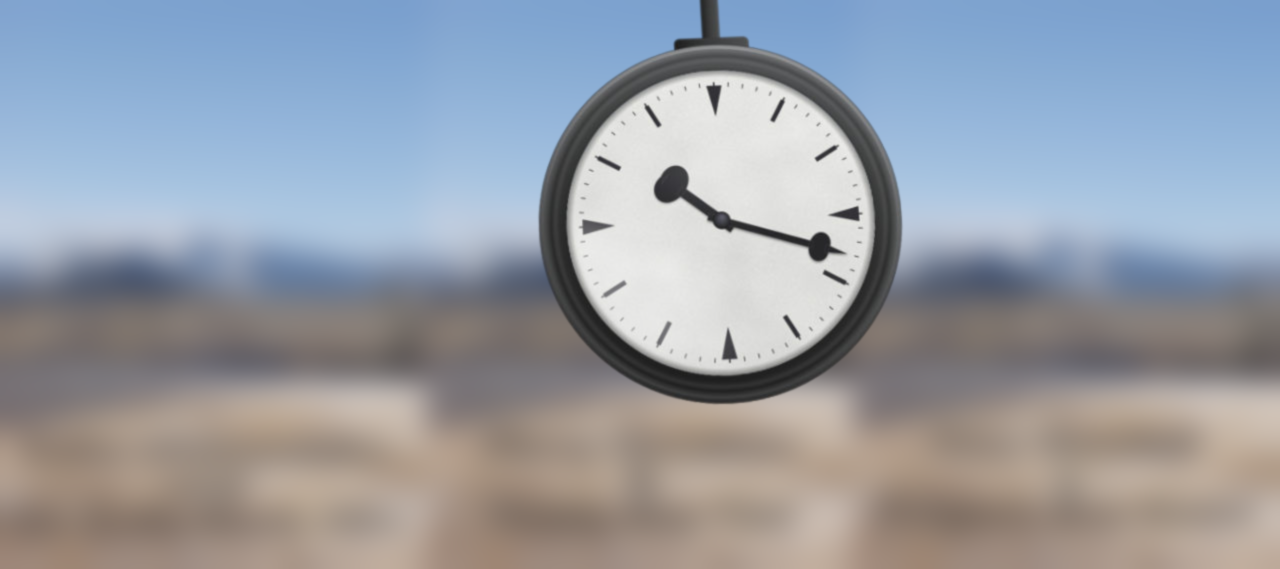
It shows {"hour": 10, "minute": 18}
